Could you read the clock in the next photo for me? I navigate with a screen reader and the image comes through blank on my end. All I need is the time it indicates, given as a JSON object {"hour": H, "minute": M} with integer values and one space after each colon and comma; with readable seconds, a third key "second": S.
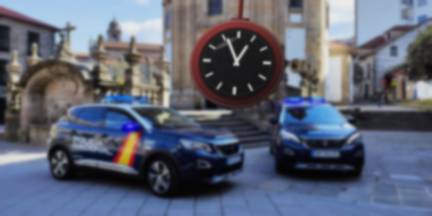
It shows {"hour": 12, "minute": 56}
